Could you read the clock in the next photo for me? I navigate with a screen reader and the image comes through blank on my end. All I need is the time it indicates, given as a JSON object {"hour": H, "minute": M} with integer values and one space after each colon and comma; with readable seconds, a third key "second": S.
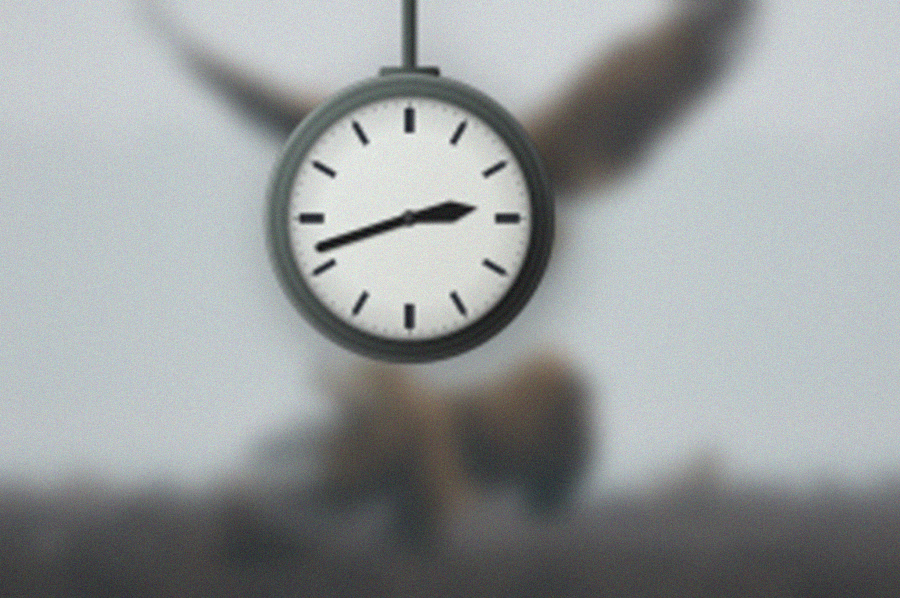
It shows {"hour": 2, "minute": 42}
